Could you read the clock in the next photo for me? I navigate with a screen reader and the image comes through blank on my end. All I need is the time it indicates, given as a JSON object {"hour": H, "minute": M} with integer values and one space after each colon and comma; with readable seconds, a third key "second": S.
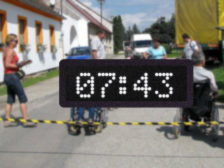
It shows {"hour": 7, "minute": 43}
